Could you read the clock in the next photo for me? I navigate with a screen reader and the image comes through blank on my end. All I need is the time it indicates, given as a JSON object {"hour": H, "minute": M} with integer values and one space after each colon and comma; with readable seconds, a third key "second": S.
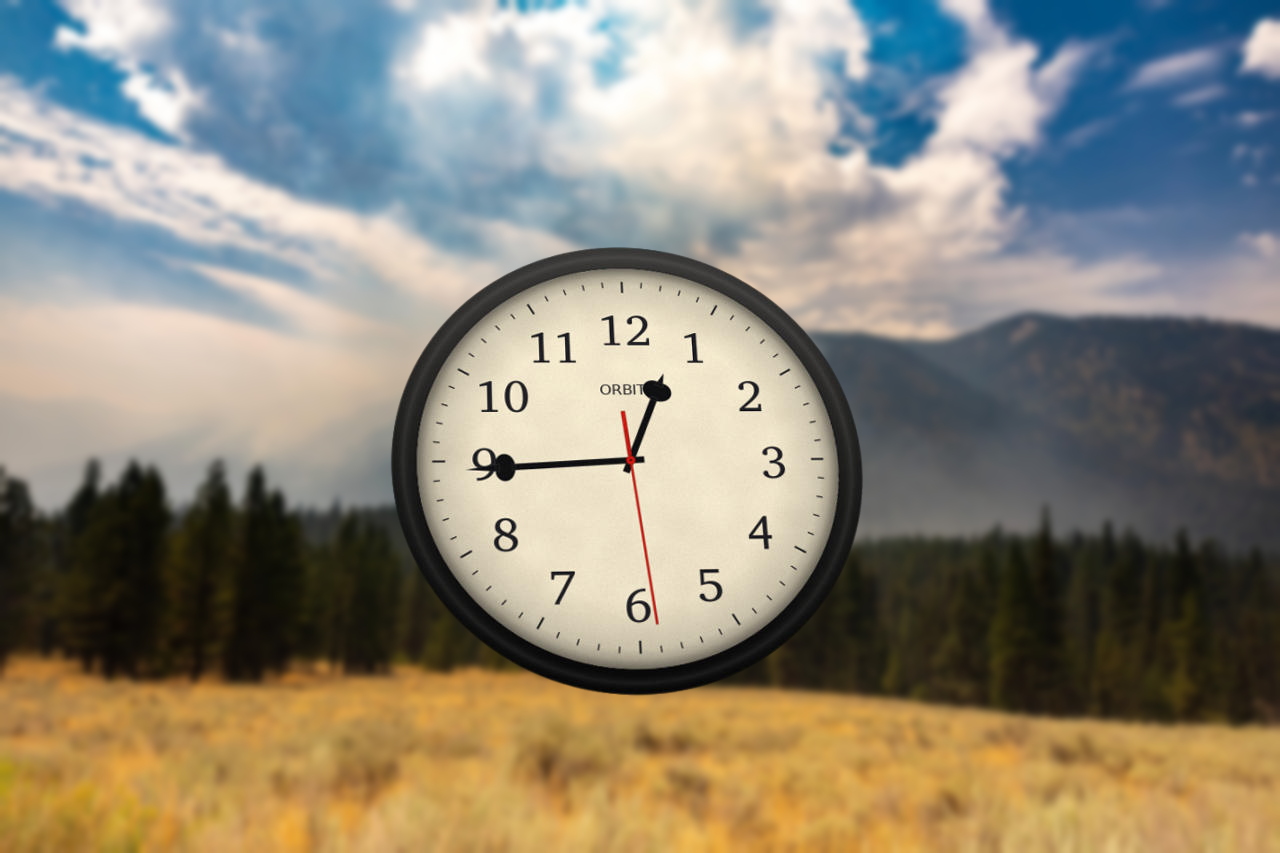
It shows {"hour": 12, "minute": 44, "second": 29}
